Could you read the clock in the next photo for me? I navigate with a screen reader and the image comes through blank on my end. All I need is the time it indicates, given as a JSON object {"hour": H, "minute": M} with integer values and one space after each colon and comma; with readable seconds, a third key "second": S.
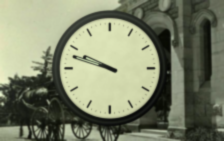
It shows {"hour": 9, "minute": 48}
